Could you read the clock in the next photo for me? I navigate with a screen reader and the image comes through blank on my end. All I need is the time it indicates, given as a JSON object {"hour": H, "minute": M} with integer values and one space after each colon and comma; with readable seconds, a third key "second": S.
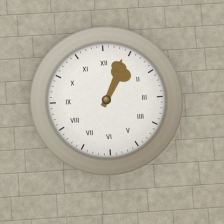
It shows {"hour": 1, "minute": 4}
